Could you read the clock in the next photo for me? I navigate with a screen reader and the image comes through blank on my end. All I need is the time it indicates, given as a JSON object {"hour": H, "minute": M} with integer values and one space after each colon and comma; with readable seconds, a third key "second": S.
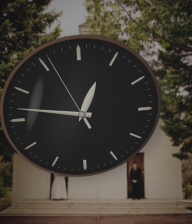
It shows {"hour": 12, "minute": 46, "second": 56}
